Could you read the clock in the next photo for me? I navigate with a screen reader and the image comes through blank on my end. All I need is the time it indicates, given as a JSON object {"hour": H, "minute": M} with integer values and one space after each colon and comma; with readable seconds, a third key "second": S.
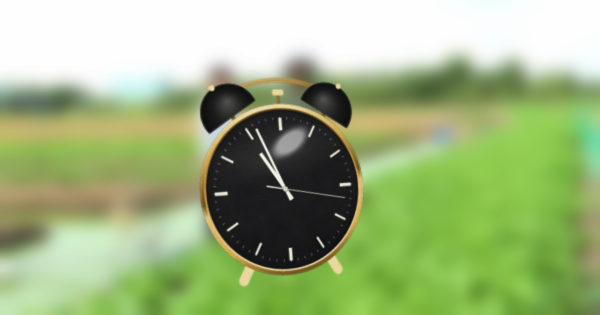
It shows {"hour": 10, "minute": 56, "second": 17}
